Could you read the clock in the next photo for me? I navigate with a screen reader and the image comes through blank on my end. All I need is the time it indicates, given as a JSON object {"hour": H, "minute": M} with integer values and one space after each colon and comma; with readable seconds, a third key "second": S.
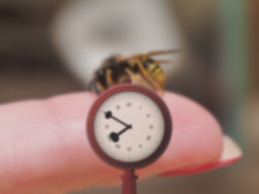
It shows {"hour": 7, "minute": 50}
